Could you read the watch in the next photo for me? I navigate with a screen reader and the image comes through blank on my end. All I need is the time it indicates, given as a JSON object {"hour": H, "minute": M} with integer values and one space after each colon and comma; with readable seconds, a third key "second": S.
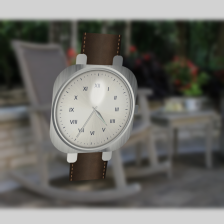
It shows {"hour": 4, "minute": 35}
